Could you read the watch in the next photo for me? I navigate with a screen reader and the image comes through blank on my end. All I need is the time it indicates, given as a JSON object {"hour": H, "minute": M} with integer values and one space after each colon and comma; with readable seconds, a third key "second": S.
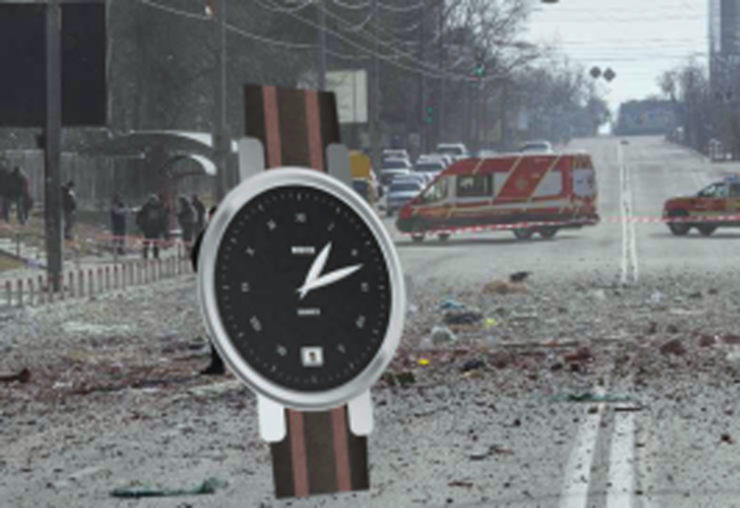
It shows {"hour": 1, "minute": 12}
